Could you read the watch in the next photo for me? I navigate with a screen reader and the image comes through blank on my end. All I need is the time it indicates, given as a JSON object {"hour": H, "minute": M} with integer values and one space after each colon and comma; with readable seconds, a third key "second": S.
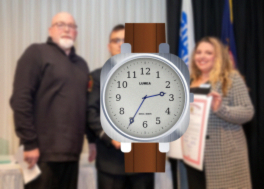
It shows {"hour": 2, "minute": 35}
